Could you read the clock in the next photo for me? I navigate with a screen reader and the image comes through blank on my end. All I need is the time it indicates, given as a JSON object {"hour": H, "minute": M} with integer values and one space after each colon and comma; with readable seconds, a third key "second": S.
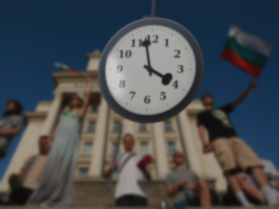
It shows {"hour": 3, "minute": 58}
